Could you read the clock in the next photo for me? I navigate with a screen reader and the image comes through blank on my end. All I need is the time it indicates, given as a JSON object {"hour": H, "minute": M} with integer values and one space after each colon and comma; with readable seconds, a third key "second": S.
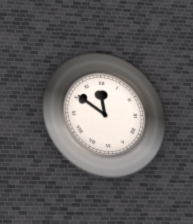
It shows {"hour": 11, "minute": 51}
